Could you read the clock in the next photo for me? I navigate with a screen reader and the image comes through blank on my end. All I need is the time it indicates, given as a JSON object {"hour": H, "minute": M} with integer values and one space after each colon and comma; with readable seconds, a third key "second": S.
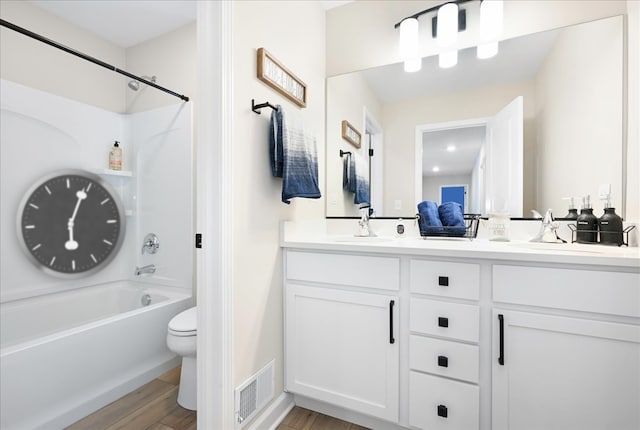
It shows {"hour": 6, "minute": 4}
